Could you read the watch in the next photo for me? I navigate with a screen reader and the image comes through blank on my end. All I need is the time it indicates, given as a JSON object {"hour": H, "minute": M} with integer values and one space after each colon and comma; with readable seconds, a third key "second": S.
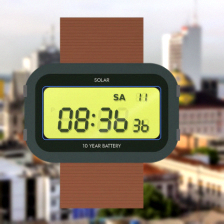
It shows {"hour": 8, "minute": 36, "second": 36}
